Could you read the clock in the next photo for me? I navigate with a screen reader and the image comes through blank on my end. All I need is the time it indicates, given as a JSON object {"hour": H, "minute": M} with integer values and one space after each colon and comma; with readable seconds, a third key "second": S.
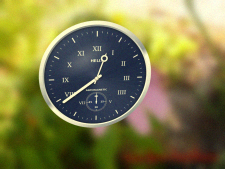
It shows {"hour": 12, "minute": 39}
